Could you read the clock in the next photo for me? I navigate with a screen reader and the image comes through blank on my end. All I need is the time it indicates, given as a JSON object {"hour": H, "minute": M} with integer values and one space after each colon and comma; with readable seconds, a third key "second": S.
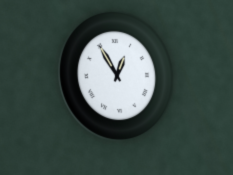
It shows {"hour": 12, "minute": 55}
